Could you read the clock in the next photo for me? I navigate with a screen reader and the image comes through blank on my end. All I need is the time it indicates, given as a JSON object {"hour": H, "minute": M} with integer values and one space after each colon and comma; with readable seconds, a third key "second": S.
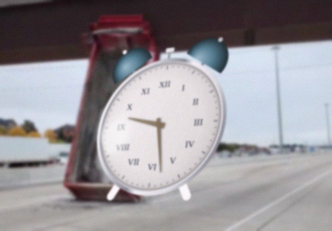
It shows {"hour": 9, "minute": 28}
